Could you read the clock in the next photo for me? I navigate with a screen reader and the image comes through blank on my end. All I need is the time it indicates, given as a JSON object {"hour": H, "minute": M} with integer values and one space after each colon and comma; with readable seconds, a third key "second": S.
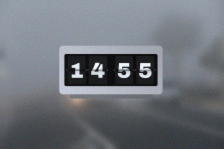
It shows {"hour": 14, "minute": 55}
